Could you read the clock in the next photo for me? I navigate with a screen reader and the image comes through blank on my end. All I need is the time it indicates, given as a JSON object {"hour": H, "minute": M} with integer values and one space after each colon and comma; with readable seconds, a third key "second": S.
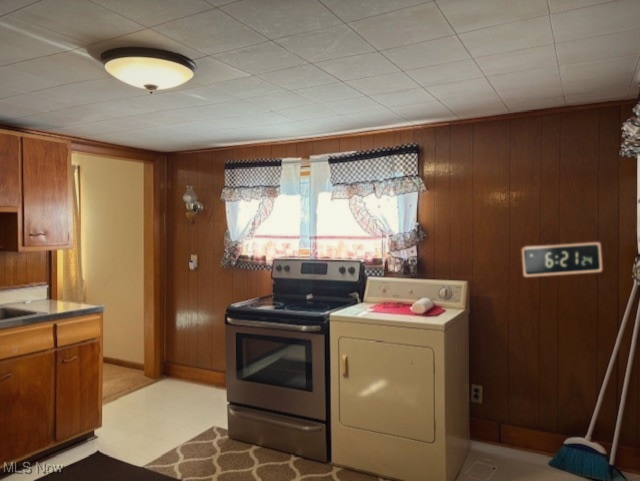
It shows {"hour": 6, "minute": 21}
